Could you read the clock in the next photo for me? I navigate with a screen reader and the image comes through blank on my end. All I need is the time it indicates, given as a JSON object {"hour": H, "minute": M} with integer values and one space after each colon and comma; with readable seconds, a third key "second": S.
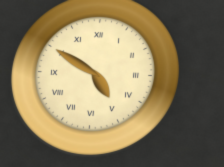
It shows {"hour": 4, "minute": 50}
